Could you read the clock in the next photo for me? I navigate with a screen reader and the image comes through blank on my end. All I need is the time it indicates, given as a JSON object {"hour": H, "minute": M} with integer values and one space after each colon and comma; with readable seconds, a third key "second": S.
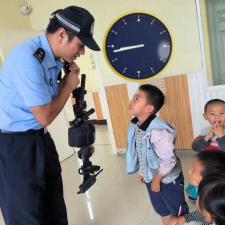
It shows {"hour": 8, "minute": 43}
